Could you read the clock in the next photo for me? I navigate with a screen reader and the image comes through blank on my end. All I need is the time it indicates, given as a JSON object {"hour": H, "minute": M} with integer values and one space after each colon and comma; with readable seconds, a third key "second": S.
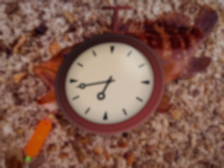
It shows {"hour": 6, "minute": 43}
